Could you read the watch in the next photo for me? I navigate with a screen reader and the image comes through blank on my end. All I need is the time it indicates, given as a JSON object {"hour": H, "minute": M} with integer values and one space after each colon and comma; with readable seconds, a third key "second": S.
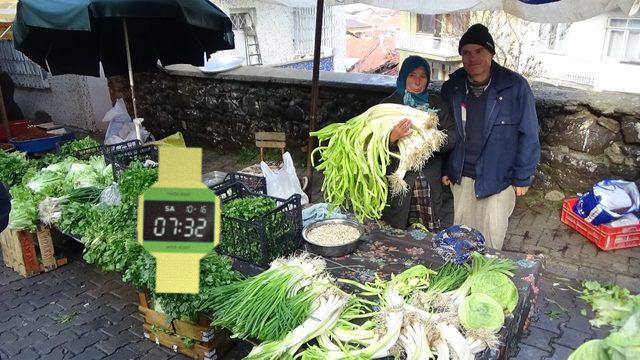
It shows {"hour": 7, "minute": 32}
